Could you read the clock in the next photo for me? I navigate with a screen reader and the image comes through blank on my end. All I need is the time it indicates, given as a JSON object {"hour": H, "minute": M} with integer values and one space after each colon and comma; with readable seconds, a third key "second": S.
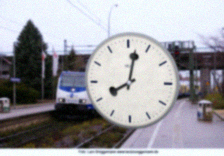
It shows {"hour": 8, "minute": 2}
